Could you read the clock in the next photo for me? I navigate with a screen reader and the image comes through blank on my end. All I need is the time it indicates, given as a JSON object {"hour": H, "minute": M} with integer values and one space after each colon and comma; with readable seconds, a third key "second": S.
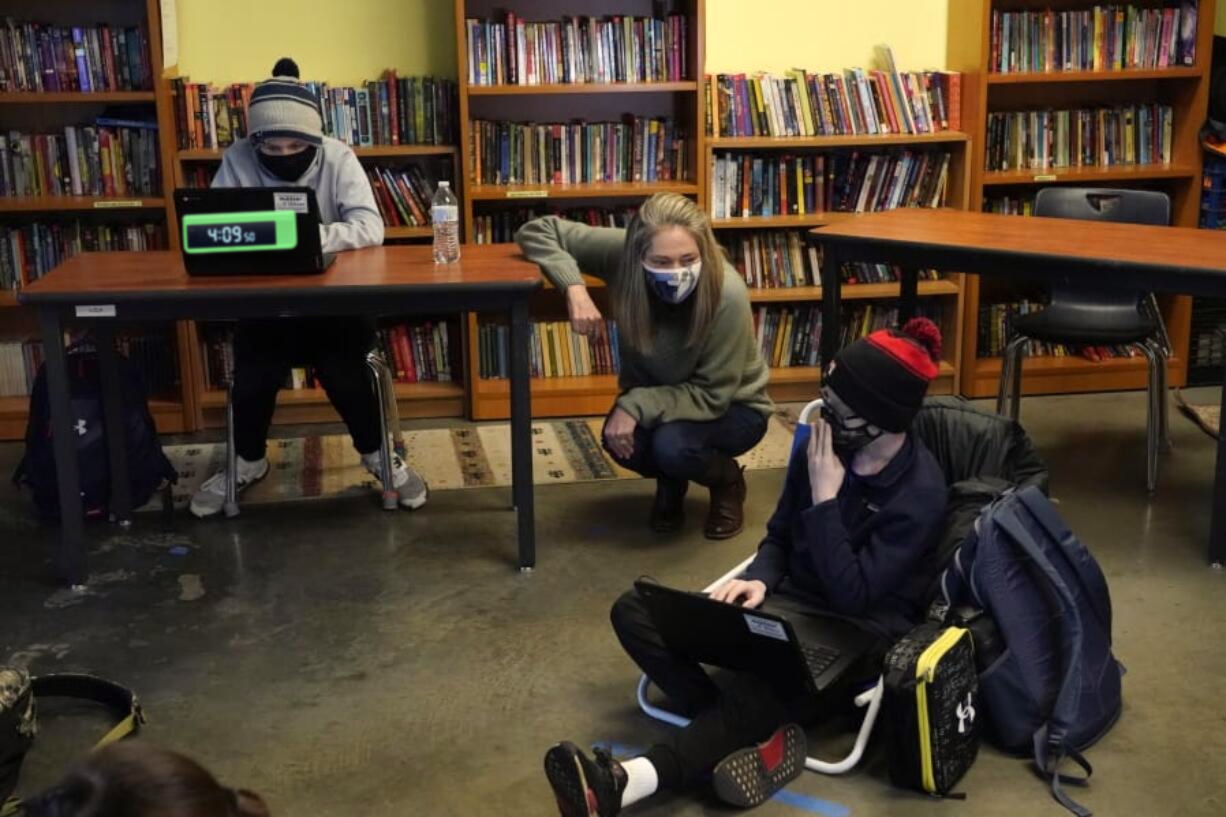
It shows {"hour": 4, "minute": 9}
